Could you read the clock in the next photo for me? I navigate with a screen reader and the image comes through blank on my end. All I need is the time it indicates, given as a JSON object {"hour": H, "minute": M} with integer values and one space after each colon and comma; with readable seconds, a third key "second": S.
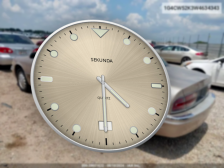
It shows {"hour": 4, "minute": 30}
